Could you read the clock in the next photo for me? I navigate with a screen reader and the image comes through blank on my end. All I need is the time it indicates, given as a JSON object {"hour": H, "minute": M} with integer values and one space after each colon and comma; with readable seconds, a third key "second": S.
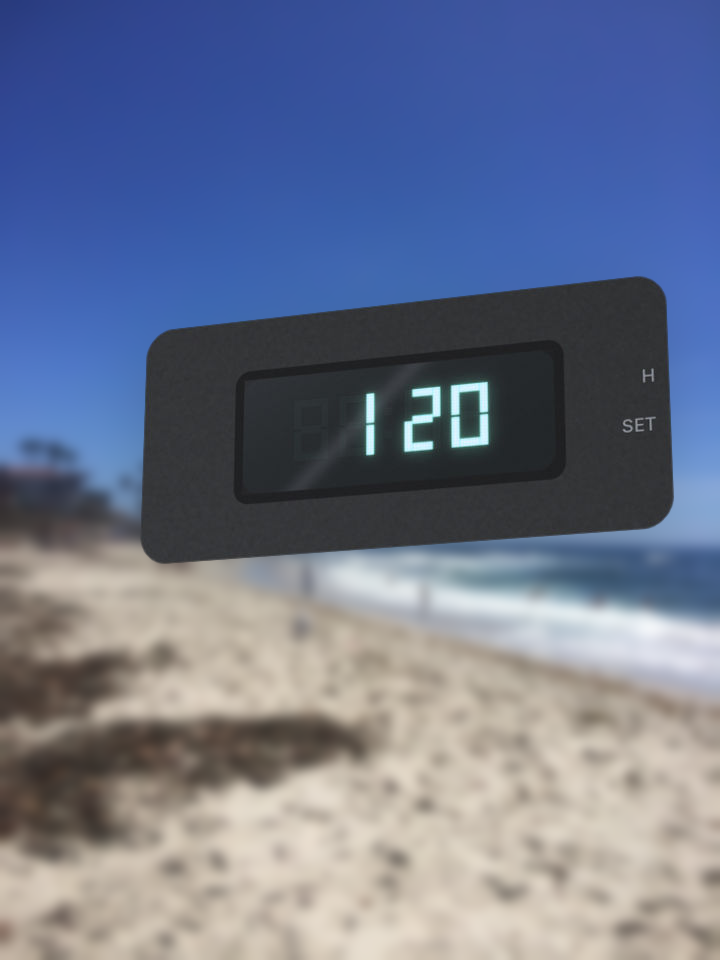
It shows {"hour": 1, "minute": 20}
